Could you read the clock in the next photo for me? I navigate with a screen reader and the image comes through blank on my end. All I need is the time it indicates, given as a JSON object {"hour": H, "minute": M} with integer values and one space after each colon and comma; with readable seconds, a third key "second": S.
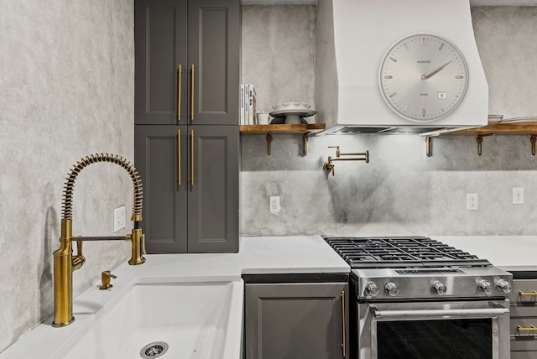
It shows {"hour": 2, "minute": 10}
